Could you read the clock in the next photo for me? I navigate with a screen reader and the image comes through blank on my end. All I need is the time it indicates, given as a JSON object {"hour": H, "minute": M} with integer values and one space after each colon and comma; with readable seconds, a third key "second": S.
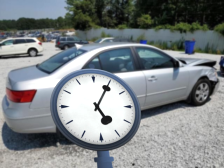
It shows {"hour": 5, "minute": 5}
